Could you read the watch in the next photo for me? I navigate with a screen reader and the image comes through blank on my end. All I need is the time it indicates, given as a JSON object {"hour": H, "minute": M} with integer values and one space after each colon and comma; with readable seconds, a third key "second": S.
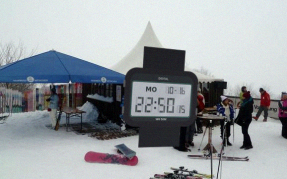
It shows {"hour": 22, "minute": 50, "second": 15}
